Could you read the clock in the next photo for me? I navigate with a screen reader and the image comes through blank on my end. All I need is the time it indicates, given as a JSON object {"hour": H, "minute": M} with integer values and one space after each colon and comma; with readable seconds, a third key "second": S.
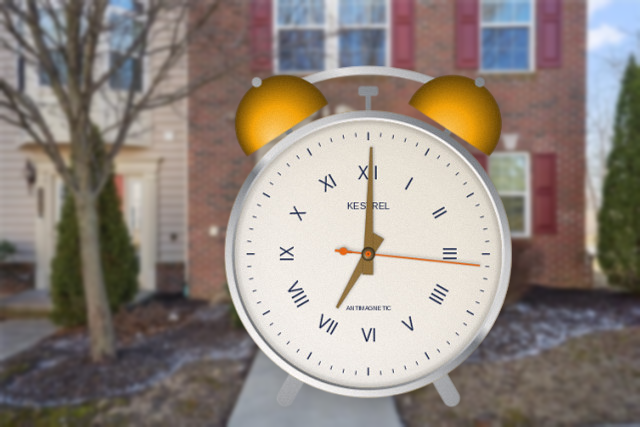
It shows {"hour": 7, "minute": 0, "second": 16}
